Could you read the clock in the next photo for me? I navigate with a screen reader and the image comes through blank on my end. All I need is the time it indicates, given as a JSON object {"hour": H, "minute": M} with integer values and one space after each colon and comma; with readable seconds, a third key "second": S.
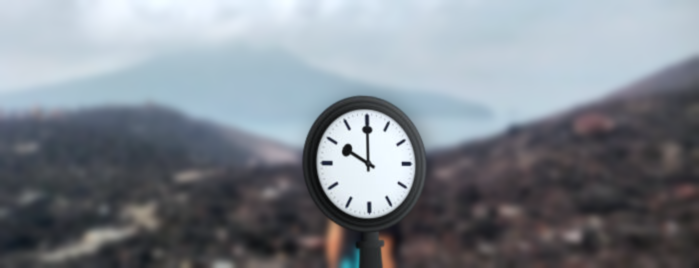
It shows {"hour": 10, "minute": 0}
